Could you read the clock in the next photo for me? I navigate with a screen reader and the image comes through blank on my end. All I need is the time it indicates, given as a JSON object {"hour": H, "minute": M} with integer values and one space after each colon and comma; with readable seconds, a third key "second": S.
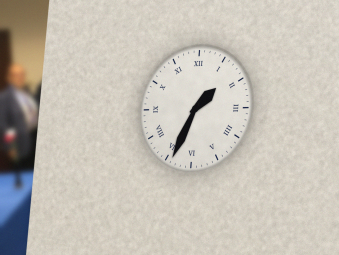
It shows {"hour": 1, "minute": 34}
